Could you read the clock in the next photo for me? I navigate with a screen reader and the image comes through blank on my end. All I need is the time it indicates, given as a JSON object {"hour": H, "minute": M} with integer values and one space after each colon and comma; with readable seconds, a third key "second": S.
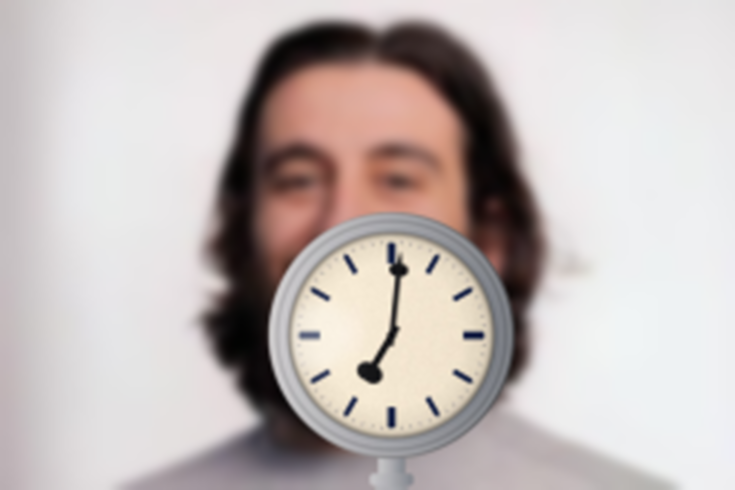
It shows {"hour": 7, "minute": 1}
